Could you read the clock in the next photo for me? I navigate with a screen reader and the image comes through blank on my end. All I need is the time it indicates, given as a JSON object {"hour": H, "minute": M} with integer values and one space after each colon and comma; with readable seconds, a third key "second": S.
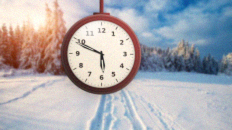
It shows {"hour": 5, "minute": 49}
